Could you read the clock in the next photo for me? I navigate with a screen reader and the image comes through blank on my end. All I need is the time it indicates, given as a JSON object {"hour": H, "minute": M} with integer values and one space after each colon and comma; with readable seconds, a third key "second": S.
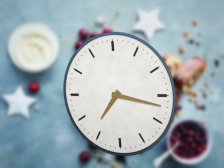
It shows {"hour": 7, "minute": 17}
